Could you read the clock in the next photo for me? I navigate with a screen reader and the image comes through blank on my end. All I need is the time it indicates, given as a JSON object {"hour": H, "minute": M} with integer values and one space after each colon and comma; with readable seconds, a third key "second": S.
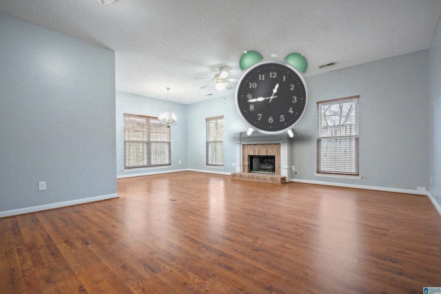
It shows {"hour": 12, "minute": 43}
